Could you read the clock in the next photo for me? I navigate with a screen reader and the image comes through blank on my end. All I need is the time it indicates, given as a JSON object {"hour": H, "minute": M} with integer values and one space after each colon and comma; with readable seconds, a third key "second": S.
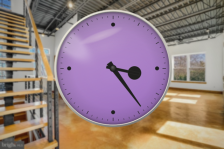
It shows {"hour": 3, "minute": 24}
